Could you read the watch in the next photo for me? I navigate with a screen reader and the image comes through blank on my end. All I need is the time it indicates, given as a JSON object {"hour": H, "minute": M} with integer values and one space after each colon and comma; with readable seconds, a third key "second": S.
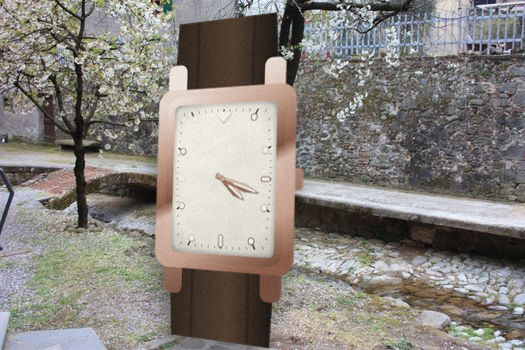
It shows {"hour": 4, "minute": 18}
